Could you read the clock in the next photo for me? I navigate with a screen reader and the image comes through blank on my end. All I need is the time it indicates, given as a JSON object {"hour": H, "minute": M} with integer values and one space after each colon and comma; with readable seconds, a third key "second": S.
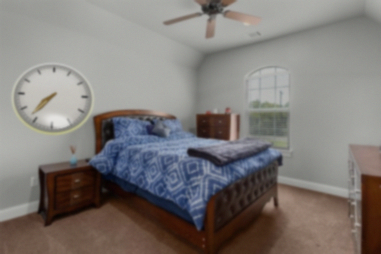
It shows {"hour": 7, "minute": 37}
